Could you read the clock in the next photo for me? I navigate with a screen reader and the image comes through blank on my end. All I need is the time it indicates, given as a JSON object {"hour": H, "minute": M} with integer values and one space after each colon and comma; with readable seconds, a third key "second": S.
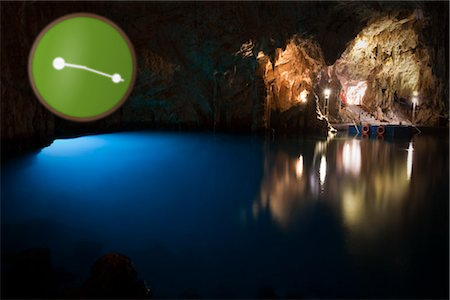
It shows {"hour": 9, "minute": 18}
